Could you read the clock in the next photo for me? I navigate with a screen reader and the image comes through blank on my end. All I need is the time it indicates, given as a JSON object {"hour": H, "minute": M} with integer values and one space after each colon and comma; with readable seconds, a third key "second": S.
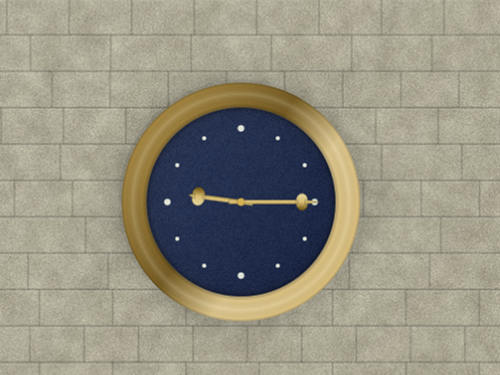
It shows {"hour": 9, "minute": 15}
